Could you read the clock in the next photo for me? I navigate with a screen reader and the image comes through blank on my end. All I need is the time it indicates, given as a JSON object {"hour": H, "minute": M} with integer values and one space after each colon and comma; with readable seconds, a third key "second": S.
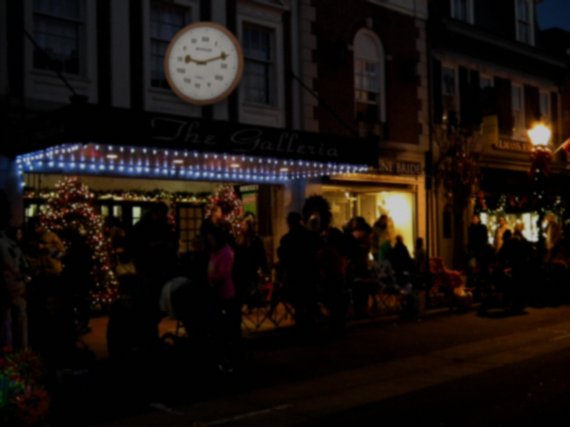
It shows {"hour": 9, "minute": 11}
